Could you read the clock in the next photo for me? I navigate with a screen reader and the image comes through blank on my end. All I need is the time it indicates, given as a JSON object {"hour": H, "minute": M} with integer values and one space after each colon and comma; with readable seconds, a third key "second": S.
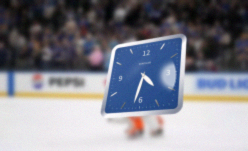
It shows {"hour": 4, "minute": 32}
